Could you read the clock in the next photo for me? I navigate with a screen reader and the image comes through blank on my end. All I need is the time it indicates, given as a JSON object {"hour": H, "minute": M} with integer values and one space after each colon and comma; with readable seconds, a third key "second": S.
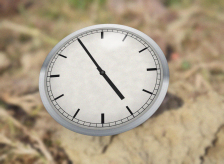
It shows {"hour": 4, "minute": 55}
